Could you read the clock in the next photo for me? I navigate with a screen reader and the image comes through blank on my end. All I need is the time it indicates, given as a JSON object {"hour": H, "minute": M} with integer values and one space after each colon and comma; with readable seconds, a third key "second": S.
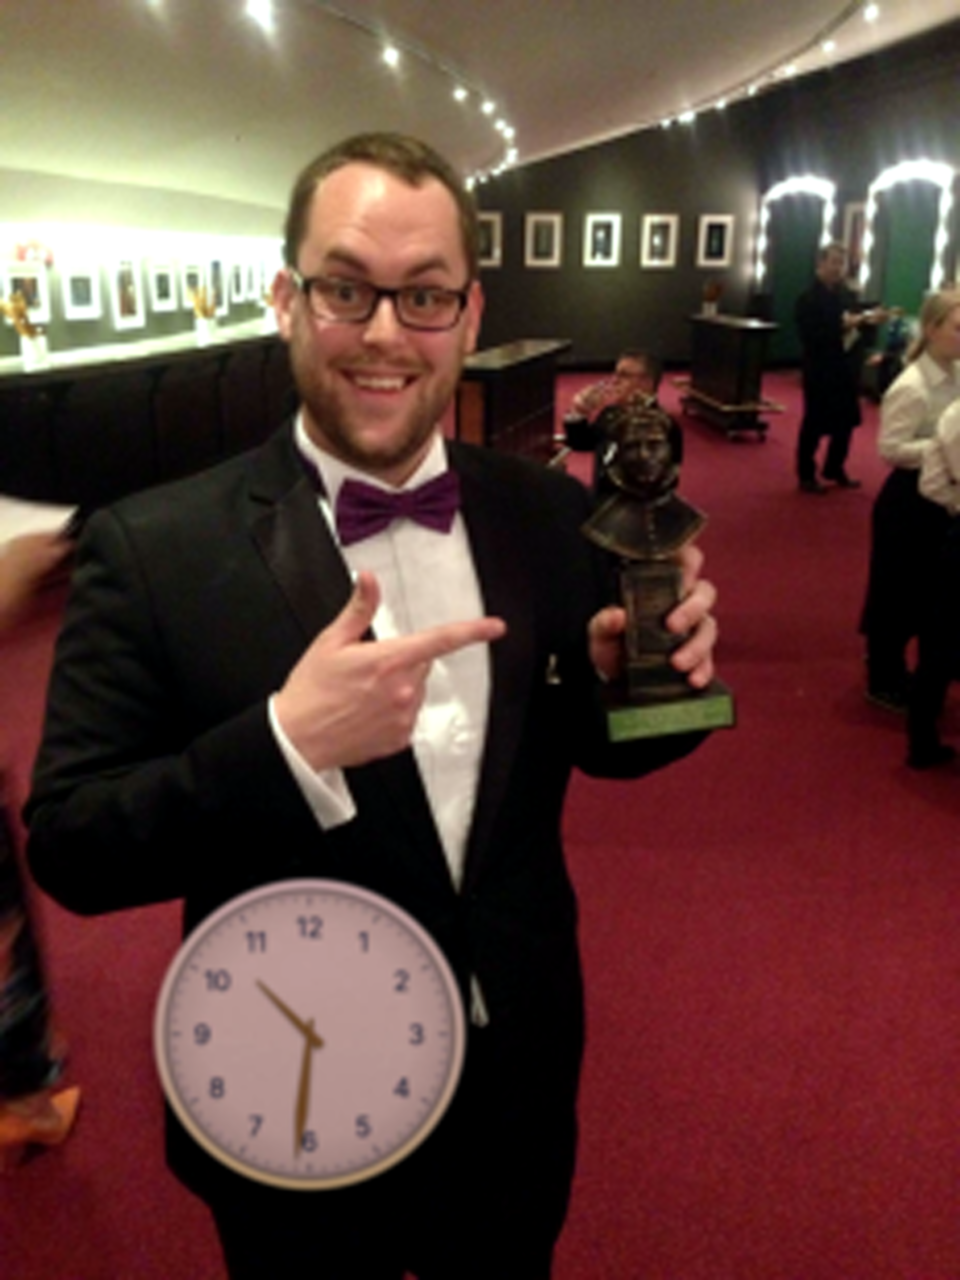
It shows {"hour": 10, "minute": 31}
